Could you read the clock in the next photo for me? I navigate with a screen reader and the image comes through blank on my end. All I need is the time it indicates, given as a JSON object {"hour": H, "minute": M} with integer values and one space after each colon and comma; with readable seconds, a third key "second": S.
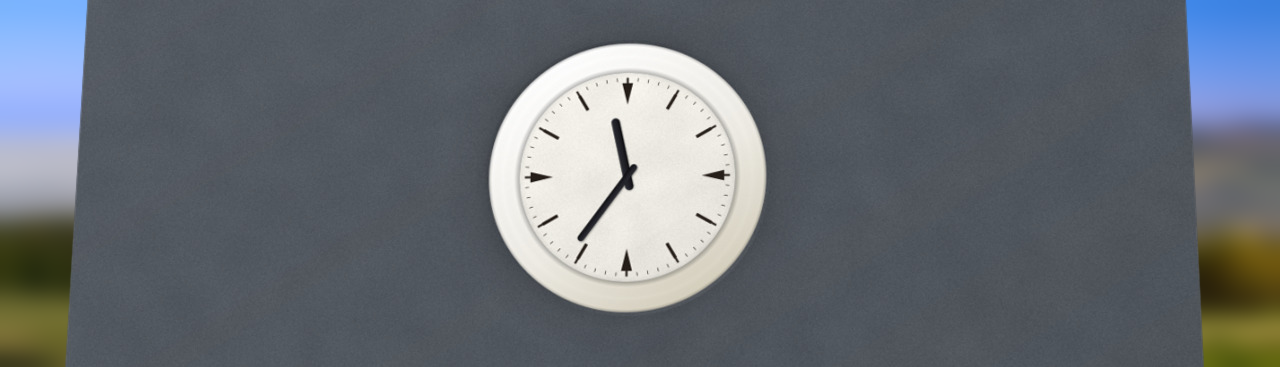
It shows {"hour": 11, "minute": 36}
